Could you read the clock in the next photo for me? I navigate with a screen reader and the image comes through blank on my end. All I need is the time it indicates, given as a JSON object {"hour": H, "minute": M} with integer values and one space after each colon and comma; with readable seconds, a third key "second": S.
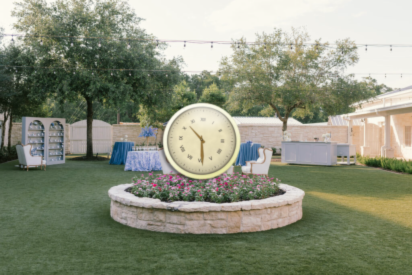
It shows {"hour": 10, "minute": 29}
